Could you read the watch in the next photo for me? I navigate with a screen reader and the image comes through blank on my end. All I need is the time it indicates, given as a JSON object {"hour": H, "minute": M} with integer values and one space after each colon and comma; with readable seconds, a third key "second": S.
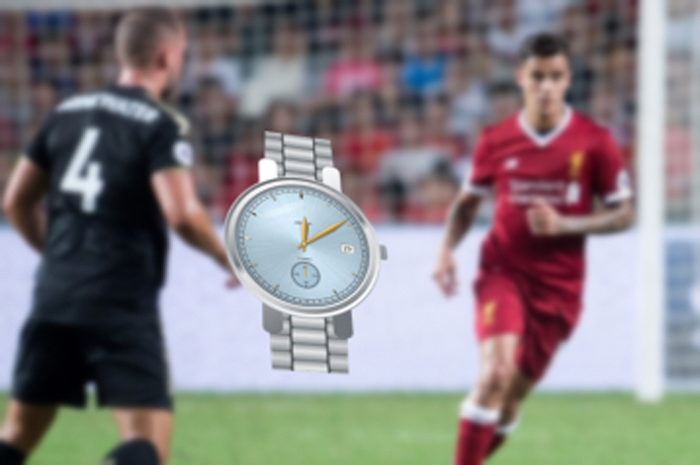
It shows {"hour": 12, "minute": 9}
